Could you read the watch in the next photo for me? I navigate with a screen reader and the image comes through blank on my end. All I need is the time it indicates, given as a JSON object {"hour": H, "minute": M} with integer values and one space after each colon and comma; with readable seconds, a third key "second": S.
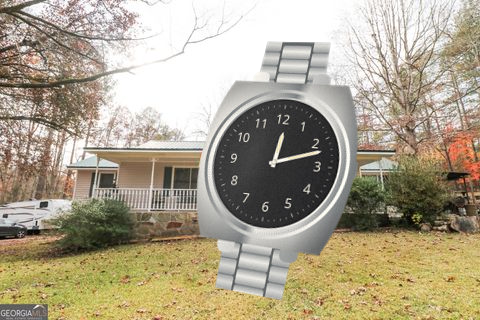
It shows {"hour": 12, "minute": 12}
